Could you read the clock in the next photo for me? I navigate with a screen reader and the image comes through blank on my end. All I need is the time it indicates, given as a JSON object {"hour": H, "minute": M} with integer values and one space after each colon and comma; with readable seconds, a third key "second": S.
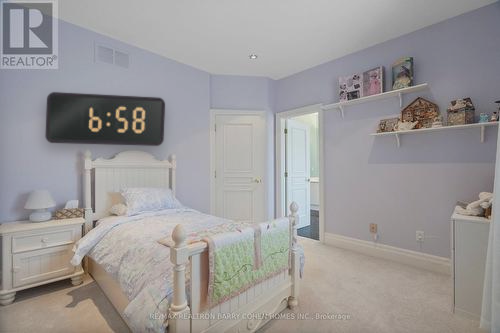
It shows {"hour": 6, "minute": 58}
